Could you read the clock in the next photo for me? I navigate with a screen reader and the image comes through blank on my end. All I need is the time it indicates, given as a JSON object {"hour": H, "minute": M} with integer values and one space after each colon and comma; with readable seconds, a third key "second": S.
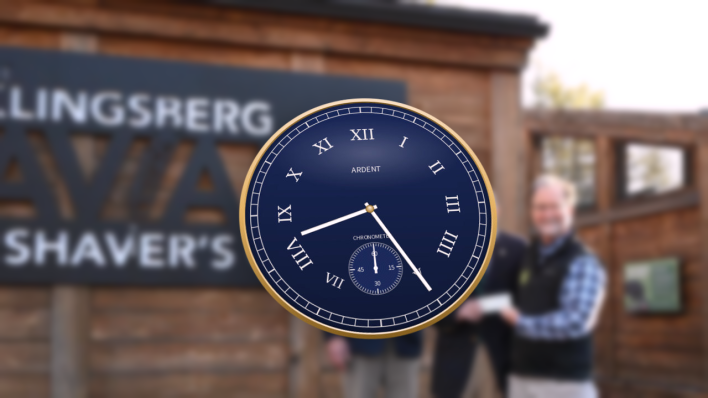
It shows {"hour": 8, "minute": 25}
